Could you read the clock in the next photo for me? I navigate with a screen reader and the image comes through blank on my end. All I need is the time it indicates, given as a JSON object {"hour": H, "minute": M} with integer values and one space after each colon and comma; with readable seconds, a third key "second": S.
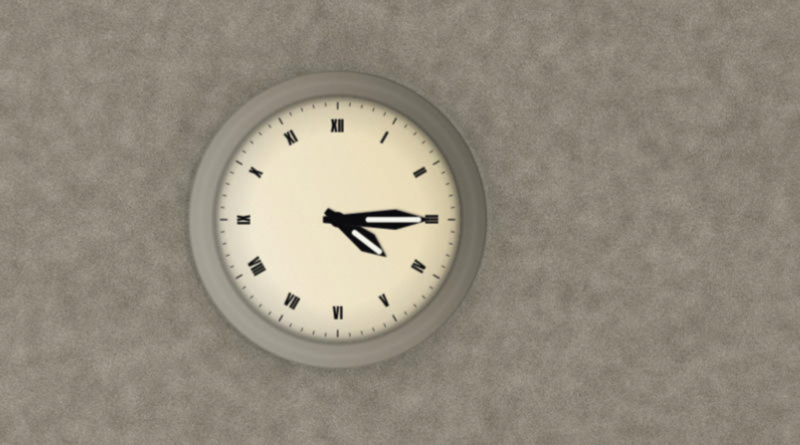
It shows {"hour": 4, "minute": 15}
